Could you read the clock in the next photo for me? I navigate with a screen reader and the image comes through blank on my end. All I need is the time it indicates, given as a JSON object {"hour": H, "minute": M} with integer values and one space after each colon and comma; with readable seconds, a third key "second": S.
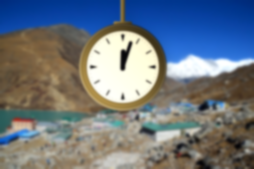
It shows {"hour": 12, "minute": 3}
